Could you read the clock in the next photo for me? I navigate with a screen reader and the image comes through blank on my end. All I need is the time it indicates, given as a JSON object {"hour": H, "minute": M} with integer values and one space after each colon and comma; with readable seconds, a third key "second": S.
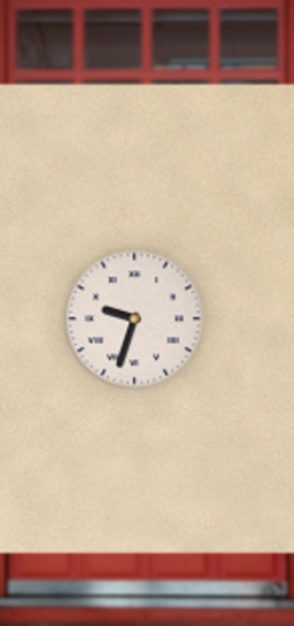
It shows {"hour": 9, "minute": 33}
